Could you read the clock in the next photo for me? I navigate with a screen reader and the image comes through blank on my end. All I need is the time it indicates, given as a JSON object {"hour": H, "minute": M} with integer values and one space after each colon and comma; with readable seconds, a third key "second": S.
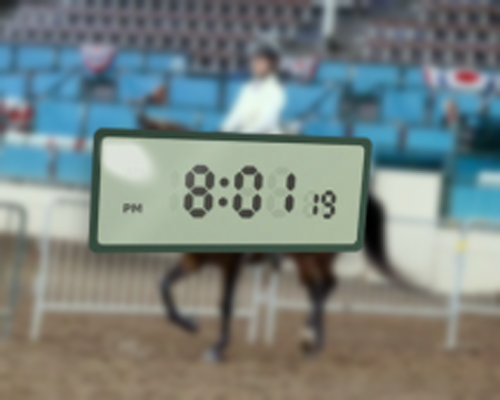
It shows {"hour": 8, "minute": 1, "second": 19}
